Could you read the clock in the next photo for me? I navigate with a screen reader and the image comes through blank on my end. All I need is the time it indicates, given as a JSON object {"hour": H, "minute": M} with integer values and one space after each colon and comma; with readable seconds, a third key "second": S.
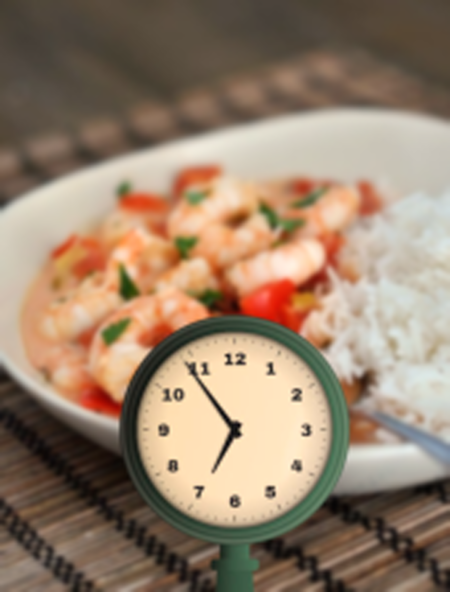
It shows {"hour": 6, "minute": 54}
